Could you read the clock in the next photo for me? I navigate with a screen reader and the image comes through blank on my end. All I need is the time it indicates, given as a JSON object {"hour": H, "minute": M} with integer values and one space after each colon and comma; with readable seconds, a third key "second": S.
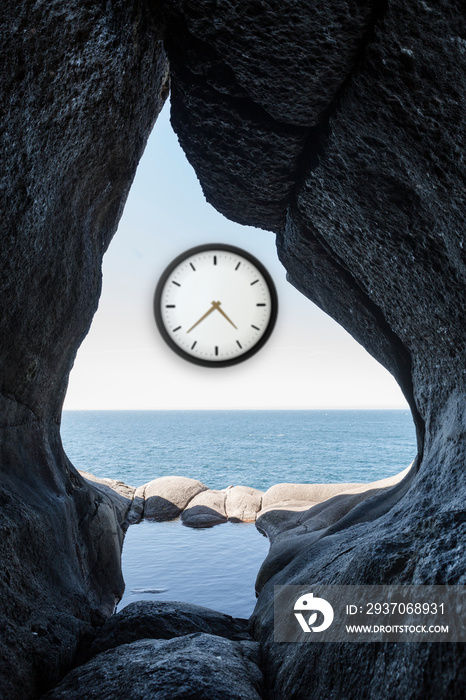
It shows {"hour": 4, "minute": 38}
